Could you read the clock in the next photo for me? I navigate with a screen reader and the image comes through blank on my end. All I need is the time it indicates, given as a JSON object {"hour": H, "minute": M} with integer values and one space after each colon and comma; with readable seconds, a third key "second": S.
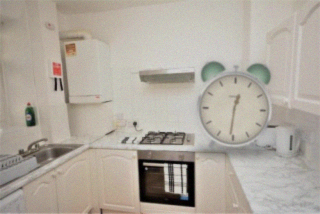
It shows {"hour": 12, "minute": 31}
